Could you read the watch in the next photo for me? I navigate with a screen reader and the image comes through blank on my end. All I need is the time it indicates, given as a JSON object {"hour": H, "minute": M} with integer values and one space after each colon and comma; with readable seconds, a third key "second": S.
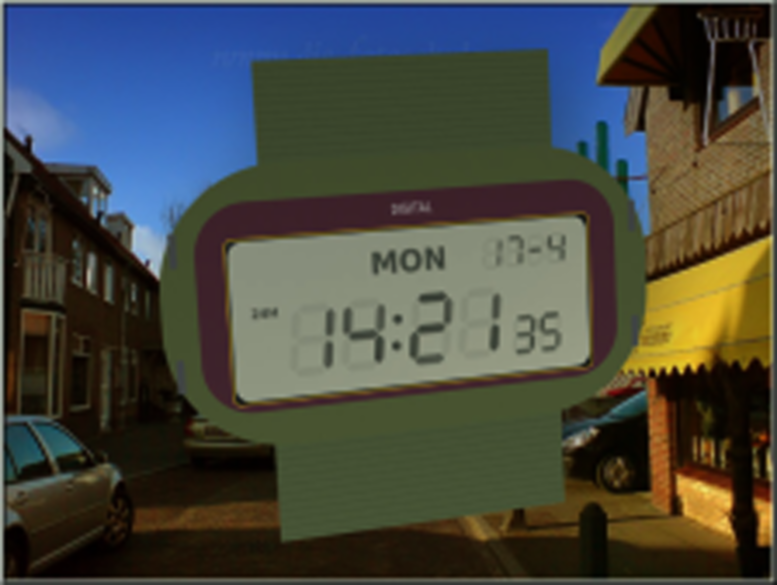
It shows {"hour": 14, "minute": 21, "second": 35}
